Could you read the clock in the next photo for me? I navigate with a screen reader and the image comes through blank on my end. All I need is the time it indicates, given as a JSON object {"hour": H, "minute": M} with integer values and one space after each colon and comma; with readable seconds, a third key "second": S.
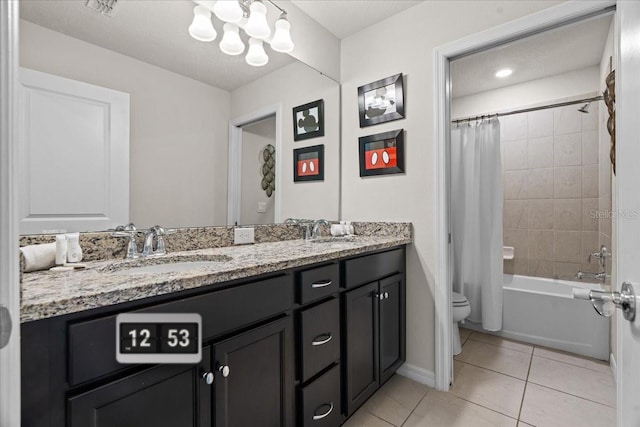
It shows {"hour": 12, "minute": 53}
